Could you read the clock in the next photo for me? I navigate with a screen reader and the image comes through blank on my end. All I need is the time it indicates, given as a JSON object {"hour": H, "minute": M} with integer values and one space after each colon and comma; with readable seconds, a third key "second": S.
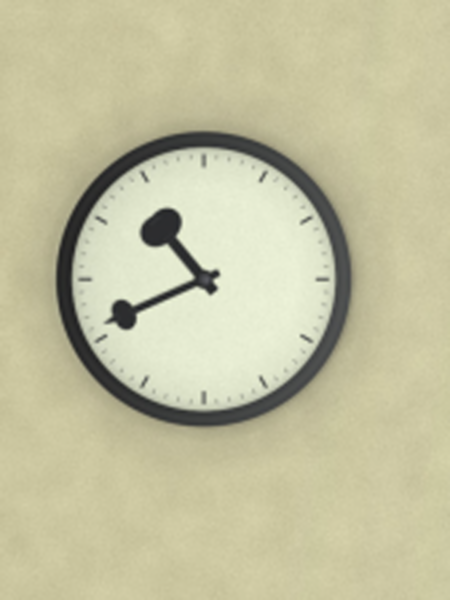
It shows {"hour": 10, "minute": 41}
